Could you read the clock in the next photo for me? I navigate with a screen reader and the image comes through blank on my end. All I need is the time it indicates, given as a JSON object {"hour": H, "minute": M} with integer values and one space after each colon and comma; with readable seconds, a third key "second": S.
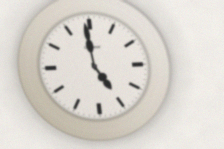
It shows {"hour": 4, "minute": 59}
